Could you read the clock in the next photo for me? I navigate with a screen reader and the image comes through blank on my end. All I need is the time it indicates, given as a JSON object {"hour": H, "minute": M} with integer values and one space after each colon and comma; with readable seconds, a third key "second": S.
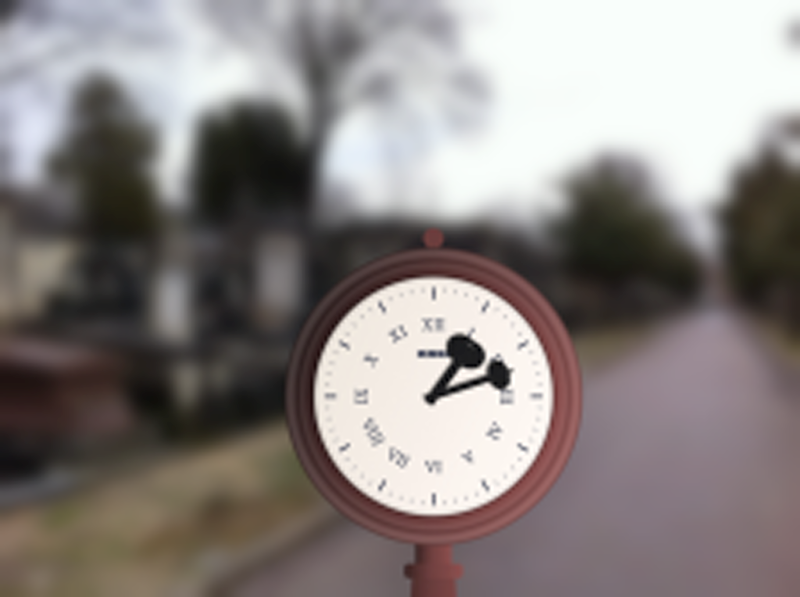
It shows {"hour": 1, "minute": 12}
